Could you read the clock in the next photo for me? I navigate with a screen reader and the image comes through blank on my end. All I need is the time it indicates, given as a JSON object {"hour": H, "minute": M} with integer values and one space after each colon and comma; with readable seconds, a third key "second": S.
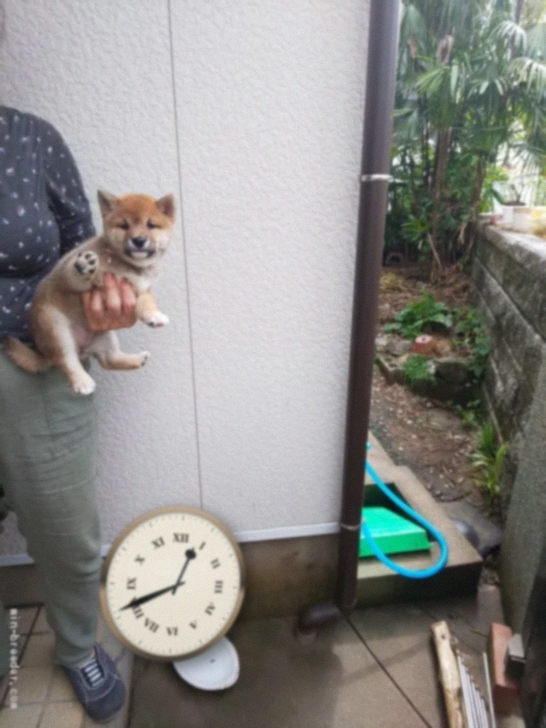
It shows {"hour": 12, "minute": 41}
